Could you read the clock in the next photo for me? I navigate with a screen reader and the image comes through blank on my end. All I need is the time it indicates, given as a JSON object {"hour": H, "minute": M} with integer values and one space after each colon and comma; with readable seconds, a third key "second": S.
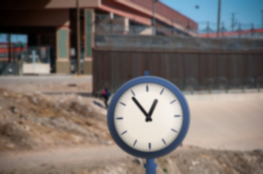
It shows {"hour": 12, "minute": 54}
